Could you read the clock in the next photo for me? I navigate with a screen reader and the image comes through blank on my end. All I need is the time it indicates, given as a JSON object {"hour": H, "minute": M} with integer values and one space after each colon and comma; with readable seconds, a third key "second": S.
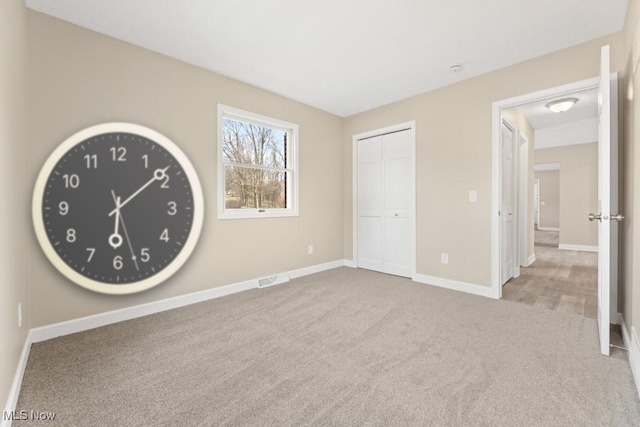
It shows {"hour": 6, "minute": 8, "second": 27}
